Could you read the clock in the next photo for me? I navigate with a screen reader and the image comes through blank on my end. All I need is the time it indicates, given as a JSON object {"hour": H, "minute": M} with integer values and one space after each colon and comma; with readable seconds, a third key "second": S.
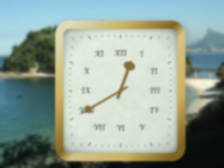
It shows {"hour": 12, "minute": 40}
